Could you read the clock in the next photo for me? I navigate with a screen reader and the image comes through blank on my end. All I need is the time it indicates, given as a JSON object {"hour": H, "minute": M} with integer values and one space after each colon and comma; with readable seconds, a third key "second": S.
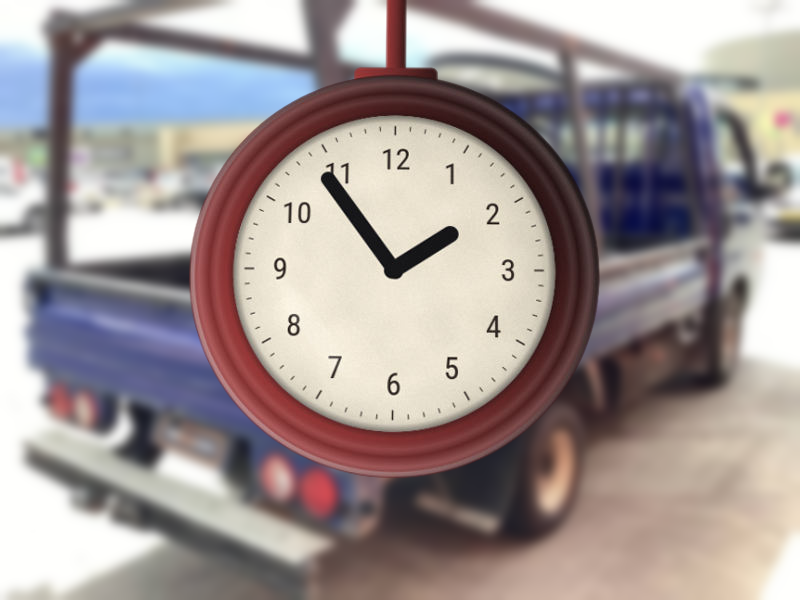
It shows {"hour": 1, "minute": 54}
